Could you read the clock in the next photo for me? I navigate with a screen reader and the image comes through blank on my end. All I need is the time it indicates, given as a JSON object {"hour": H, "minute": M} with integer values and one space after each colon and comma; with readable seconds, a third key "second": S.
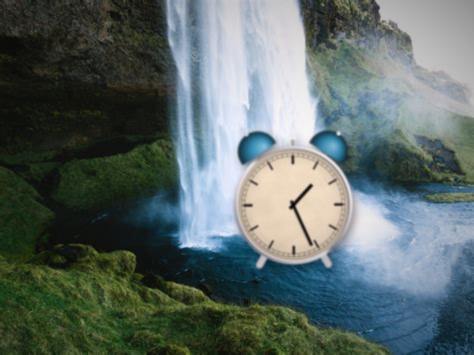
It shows {"hour": 1, "minute": 26}
